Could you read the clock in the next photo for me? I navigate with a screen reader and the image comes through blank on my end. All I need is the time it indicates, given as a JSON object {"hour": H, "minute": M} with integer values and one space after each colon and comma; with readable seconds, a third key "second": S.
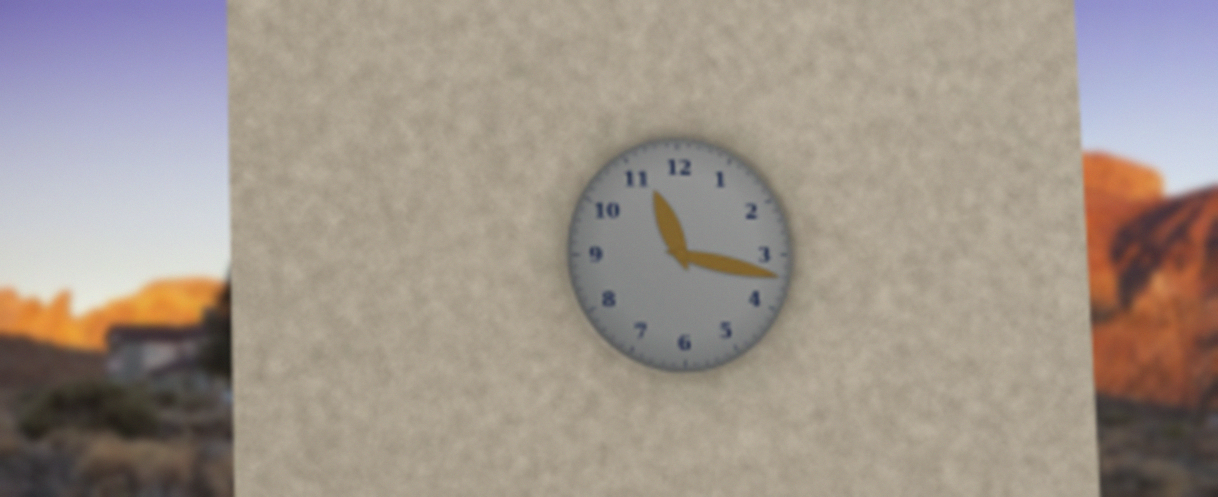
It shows {"hour": 11, "minute": 17}
